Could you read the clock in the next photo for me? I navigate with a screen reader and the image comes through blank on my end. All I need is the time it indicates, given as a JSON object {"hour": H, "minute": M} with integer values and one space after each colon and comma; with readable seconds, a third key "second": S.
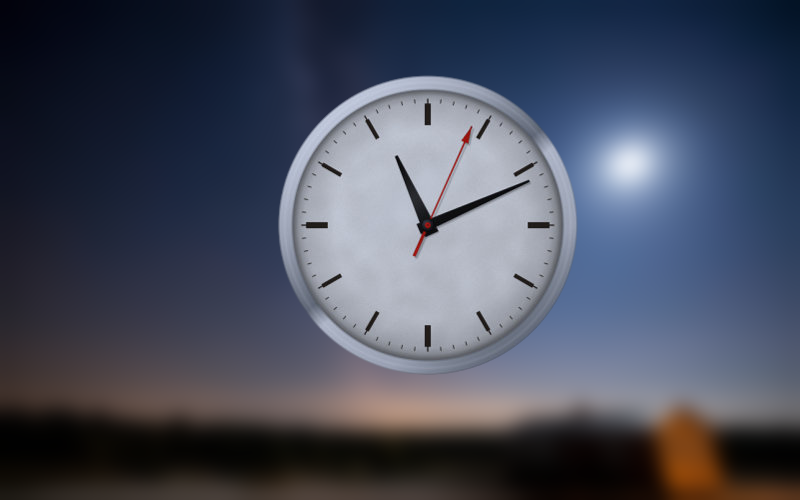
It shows {"hour": 11, "minute": 11, "second": 4}
